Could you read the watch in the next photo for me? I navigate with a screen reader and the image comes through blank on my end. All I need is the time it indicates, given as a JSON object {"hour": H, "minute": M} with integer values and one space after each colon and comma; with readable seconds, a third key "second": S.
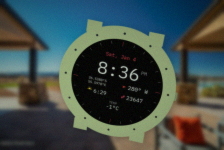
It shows {"hour": 8, "minute": 36}
